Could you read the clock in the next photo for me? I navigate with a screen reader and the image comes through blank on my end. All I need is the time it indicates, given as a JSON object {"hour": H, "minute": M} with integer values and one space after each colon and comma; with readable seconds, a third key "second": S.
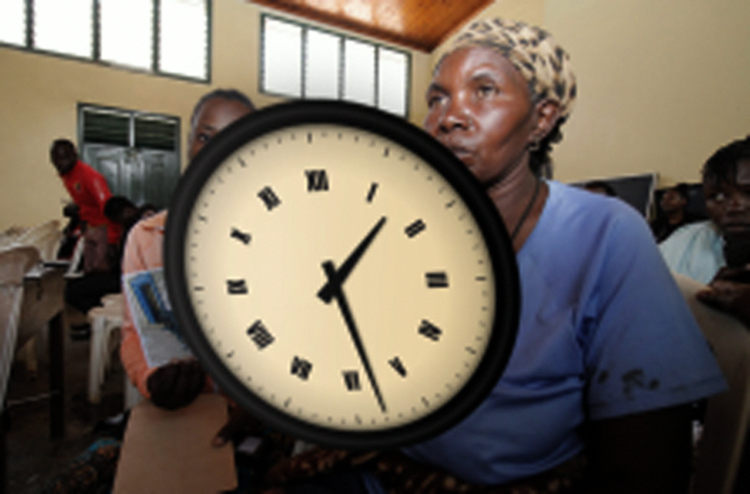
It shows {"hour": 1, "minute": 28}
